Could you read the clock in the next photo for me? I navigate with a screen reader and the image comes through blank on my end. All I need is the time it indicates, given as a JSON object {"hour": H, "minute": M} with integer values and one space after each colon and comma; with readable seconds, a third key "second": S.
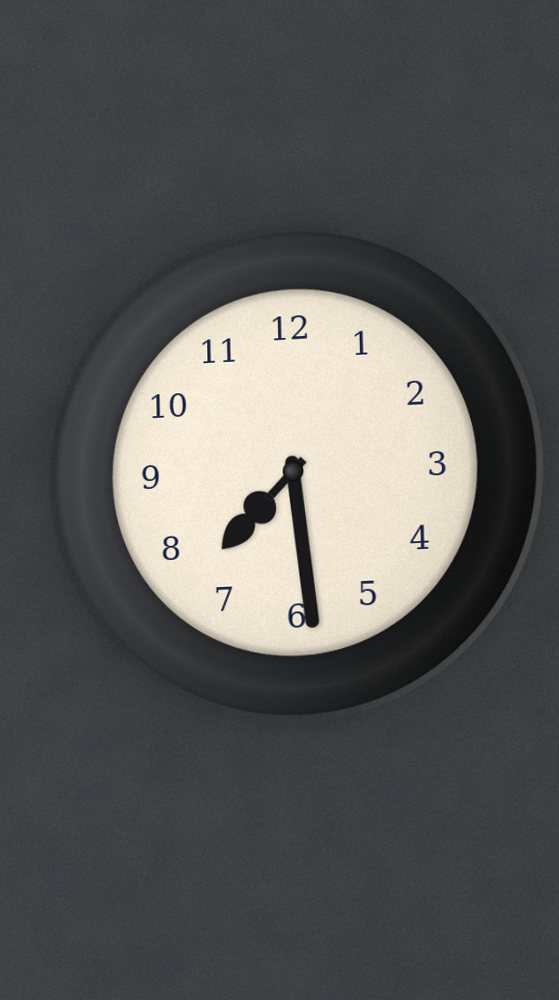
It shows {"hour": 7, "minute": 29}
